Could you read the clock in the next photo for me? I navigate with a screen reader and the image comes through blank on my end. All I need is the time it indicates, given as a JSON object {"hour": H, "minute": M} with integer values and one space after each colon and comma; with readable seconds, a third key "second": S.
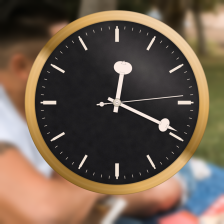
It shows {"hour": 12, "minute": 19, "second": 14}
